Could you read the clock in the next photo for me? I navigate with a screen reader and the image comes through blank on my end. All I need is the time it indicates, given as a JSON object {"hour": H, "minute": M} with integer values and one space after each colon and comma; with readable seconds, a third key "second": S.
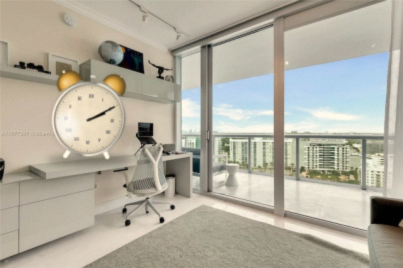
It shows {"hour": 2, "minute": 10}
